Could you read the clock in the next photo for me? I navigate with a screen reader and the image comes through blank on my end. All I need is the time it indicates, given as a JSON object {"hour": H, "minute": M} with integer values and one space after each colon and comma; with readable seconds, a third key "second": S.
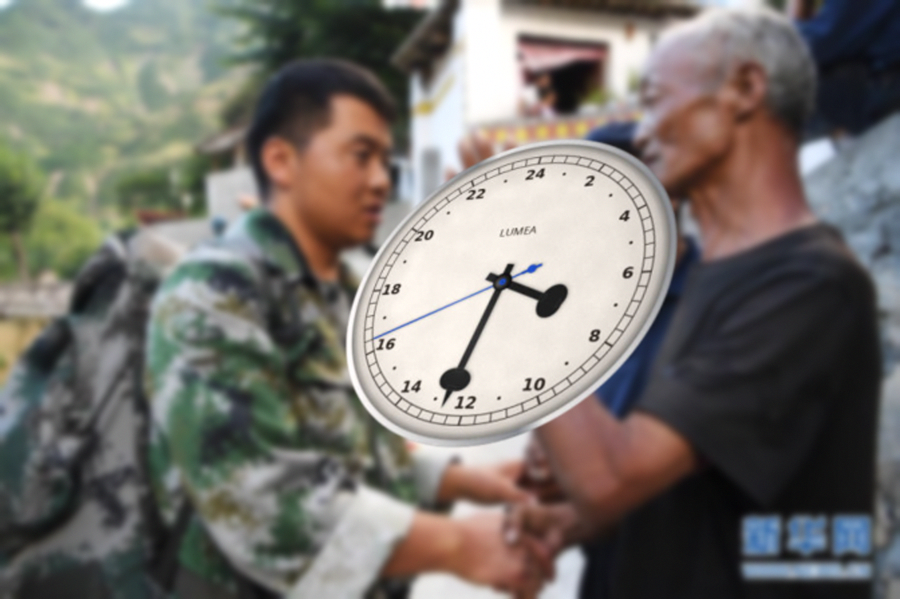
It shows {"hour": 7, "minute": 31, "second": 41}
